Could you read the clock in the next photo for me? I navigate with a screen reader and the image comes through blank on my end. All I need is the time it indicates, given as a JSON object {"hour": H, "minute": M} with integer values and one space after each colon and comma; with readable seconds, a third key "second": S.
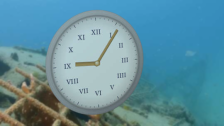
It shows {"hour": 9, "minute": 6}
